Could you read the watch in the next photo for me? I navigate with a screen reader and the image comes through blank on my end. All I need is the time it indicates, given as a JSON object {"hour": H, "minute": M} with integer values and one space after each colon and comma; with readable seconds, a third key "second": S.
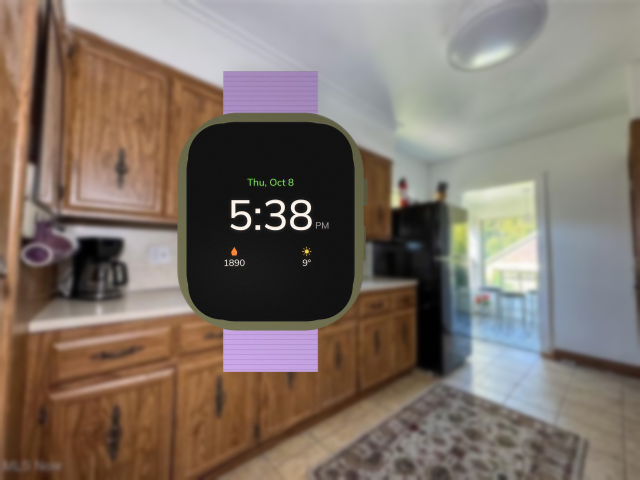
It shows {"hour": 5, "minute": 38}
